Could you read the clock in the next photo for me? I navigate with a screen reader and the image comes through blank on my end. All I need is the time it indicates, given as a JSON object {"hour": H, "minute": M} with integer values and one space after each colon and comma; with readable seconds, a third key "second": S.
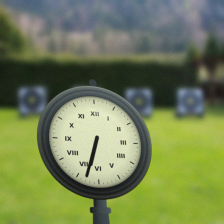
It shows {"hour": 6, "minute": 33}
